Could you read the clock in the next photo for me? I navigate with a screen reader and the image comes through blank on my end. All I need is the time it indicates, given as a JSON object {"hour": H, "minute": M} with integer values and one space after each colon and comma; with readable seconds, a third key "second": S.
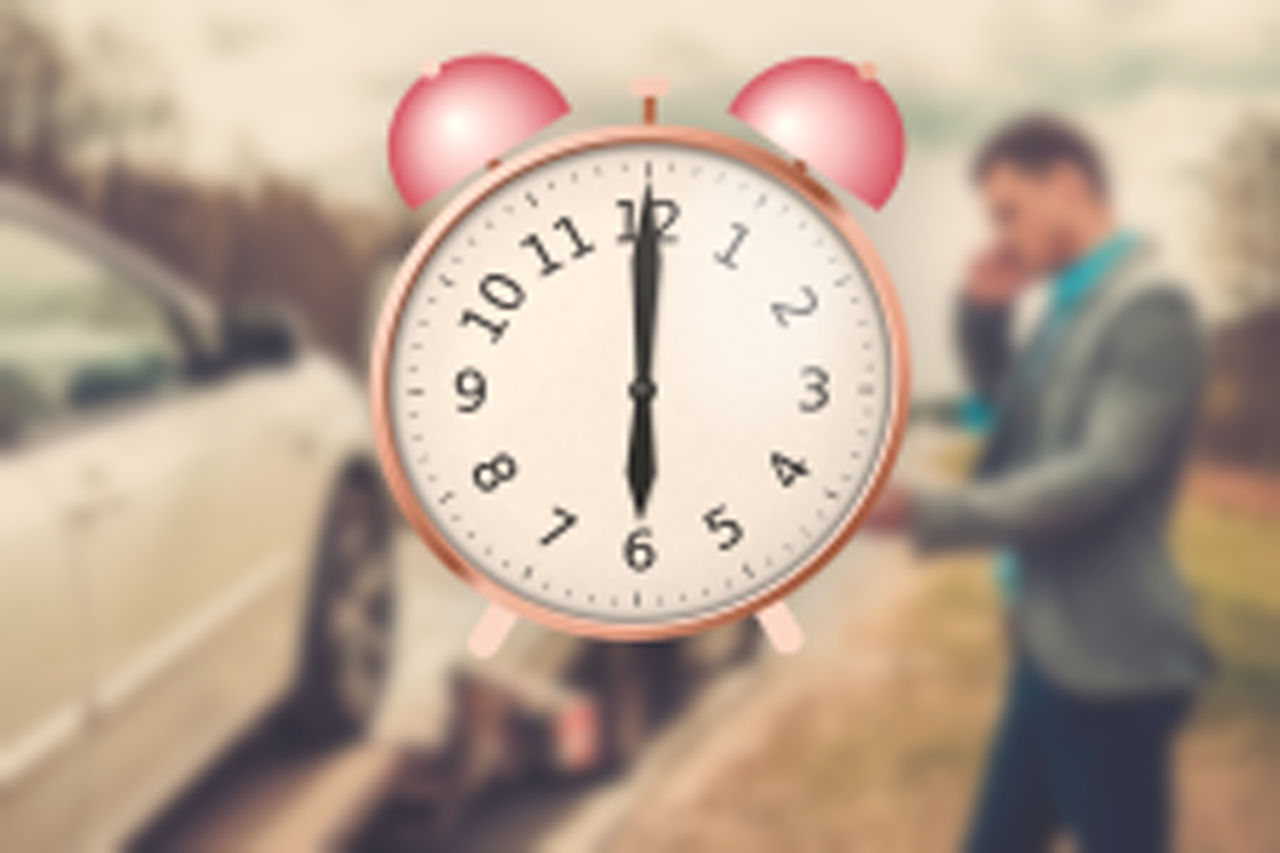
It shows {"hour": 6, "minute": 0}
